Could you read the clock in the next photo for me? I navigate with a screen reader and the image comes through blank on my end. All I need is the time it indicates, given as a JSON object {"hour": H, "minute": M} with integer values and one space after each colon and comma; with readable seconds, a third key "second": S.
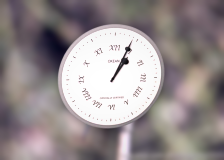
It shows {"hour": 1, "minute": 4}
